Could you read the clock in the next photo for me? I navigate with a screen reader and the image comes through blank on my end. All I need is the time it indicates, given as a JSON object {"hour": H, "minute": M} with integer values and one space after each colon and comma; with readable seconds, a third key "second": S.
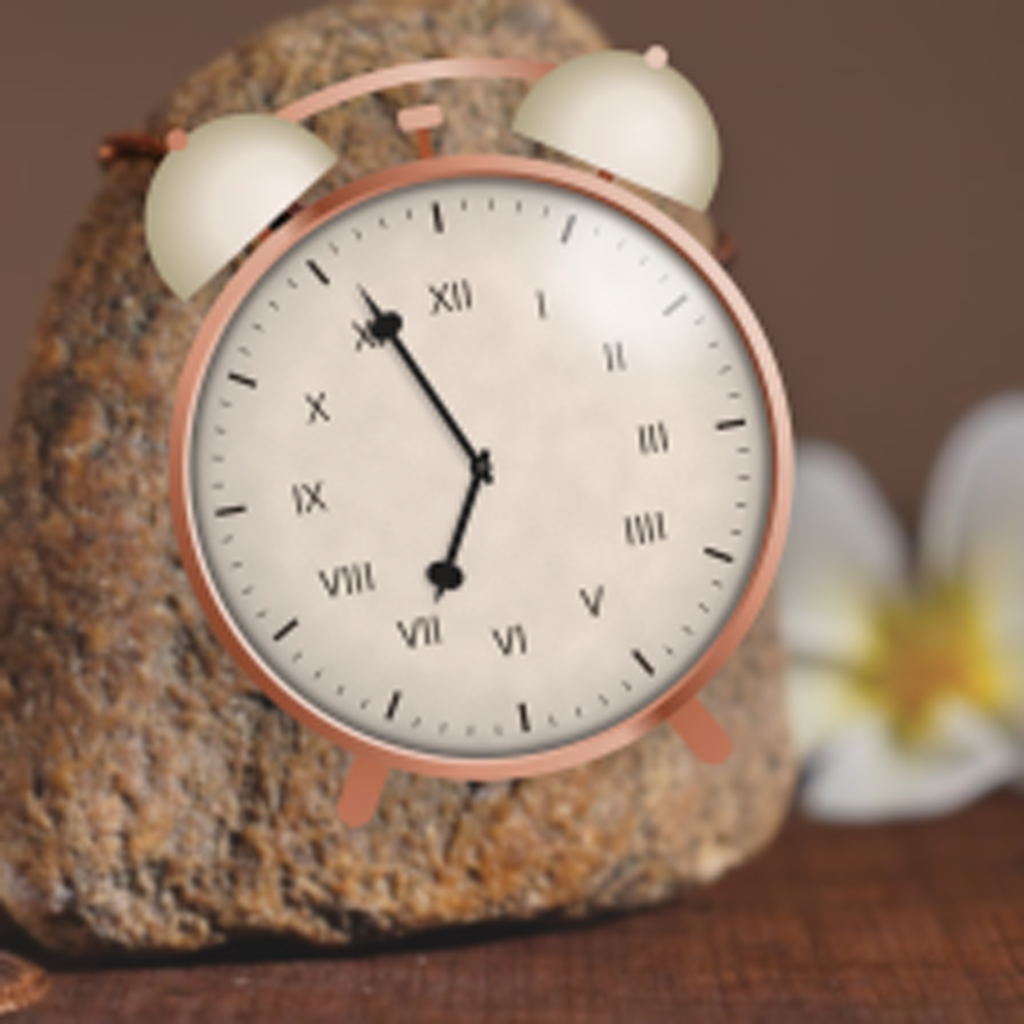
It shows {"hour": 6, "minute": 56}
